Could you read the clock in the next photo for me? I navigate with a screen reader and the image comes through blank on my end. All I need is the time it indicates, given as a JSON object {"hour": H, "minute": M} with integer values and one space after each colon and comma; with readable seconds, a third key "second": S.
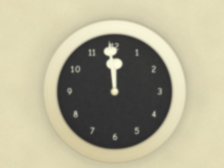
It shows {"hour": 11, "minute": 59}
